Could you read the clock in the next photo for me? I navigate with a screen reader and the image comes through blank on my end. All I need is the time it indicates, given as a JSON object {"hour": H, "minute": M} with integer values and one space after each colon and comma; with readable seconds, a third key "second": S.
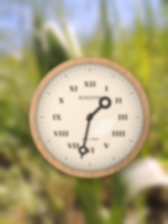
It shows {"hour": 1, "minute": 32}
